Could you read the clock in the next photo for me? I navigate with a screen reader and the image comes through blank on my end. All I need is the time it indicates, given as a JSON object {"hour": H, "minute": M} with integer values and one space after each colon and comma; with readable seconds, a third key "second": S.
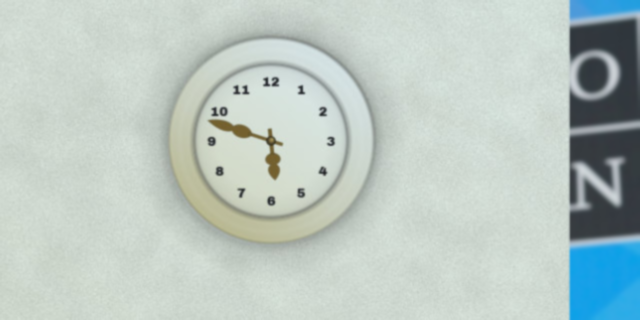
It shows {"hour": 5, "minute": 48}
